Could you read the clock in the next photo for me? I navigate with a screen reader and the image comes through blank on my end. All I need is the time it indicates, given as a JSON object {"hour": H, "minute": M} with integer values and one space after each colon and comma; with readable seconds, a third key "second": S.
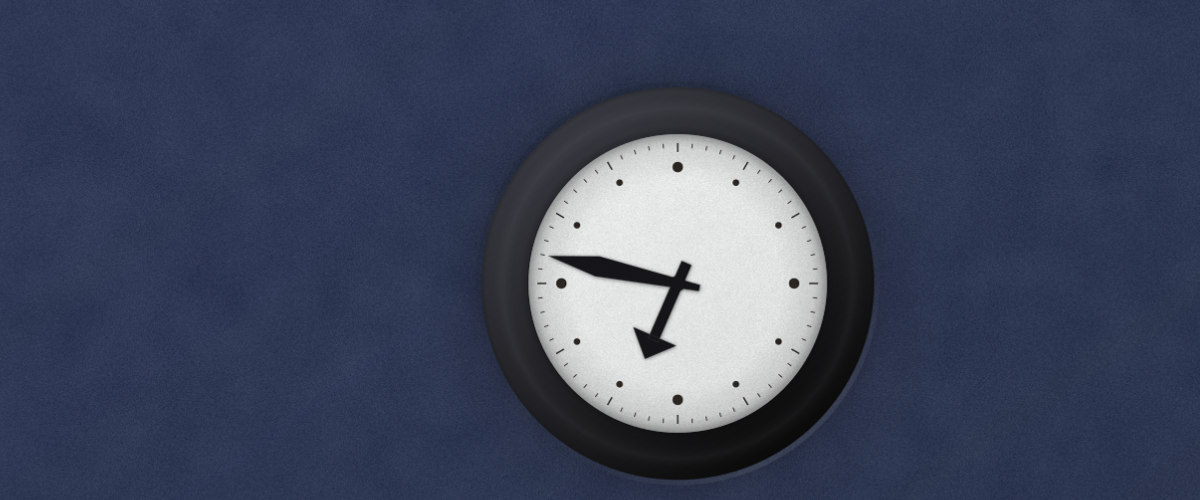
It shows {"hour": 6, "minute": 47}
